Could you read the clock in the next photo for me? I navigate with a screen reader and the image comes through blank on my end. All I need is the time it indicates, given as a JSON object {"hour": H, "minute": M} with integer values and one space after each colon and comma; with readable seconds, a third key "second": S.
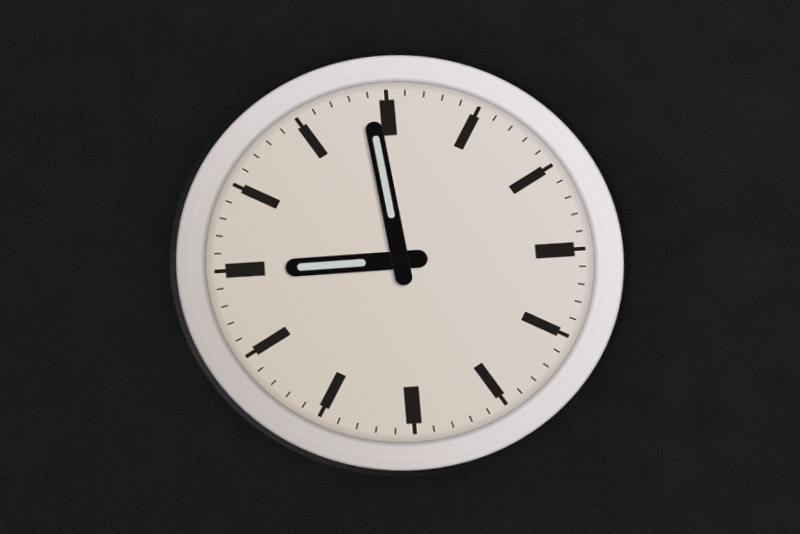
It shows {"hour": 8, "minute": 59}
